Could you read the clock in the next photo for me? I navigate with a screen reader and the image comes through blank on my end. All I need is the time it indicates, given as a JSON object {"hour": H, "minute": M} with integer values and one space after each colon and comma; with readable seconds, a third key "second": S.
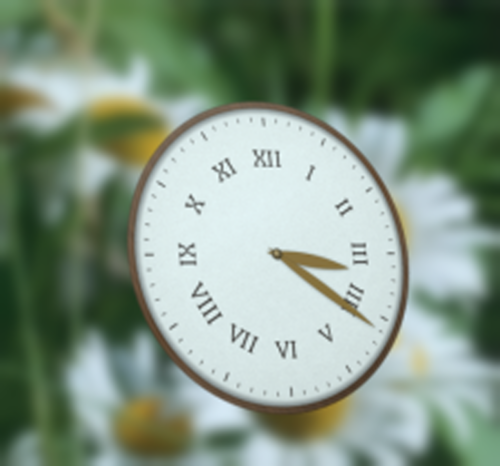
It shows {"hour": 3, "minute": 21}
